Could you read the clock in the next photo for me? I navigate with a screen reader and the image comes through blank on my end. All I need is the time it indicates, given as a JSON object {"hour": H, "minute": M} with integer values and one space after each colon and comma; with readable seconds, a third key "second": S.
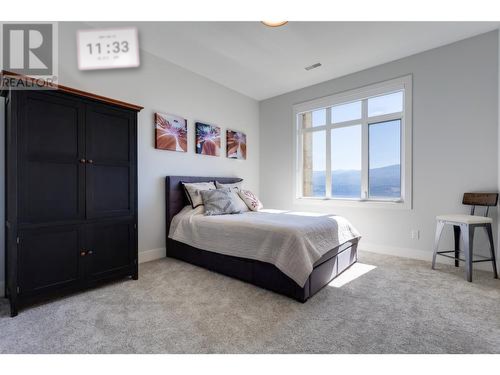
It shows {"hour": 11, "minute": 33}
